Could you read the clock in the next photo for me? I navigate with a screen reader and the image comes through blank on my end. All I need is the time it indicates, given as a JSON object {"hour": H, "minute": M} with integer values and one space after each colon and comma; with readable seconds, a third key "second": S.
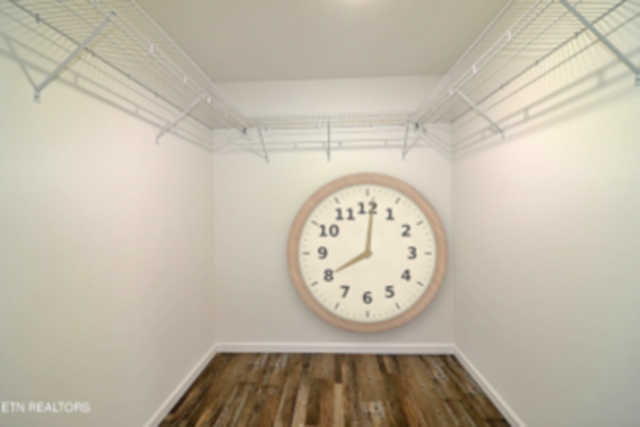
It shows {"hour": 8, "minute": 1}
